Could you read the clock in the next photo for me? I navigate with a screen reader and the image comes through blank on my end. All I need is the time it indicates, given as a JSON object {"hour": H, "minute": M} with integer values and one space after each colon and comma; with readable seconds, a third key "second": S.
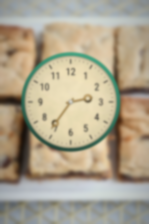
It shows {"hour": 2, "minute": 36}
